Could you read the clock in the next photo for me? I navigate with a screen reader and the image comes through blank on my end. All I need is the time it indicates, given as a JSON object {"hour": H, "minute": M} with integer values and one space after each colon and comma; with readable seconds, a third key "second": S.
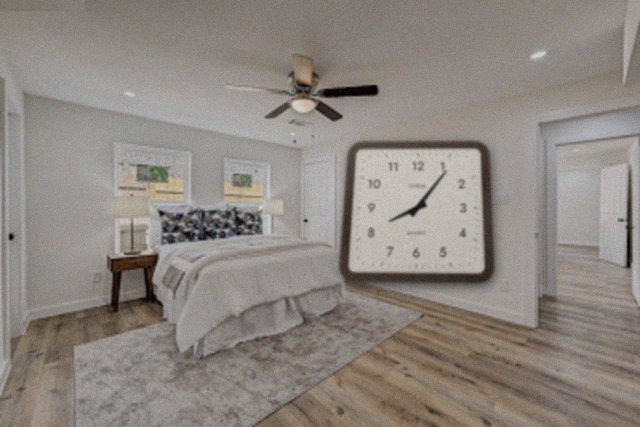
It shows {"hour": 8, "minute": 6}
